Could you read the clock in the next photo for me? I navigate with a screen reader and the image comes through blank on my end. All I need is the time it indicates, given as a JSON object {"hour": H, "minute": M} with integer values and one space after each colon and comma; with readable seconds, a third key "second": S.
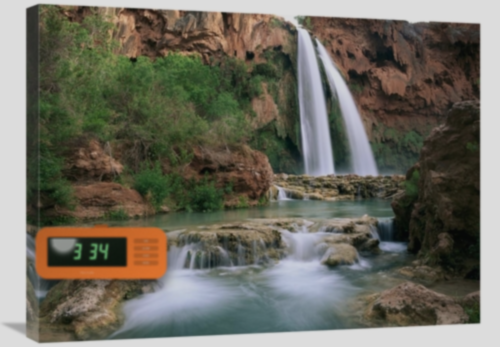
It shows {"hour": 3, "minute": 34}
